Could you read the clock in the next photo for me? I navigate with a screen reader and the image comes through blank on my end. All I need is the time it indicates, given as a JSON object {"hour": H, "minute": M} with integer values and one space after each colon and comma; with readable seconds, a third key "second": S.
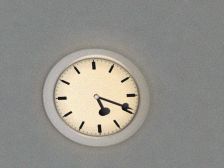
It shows {"hour": 5, "minute": 19}
